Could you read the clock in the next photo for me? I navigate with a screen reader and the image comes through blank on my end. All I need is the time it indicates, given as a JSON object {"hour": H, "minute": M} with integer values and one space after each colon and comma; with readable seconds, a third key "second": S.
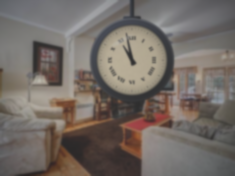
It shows {"hour": 10, "minute": 58}
